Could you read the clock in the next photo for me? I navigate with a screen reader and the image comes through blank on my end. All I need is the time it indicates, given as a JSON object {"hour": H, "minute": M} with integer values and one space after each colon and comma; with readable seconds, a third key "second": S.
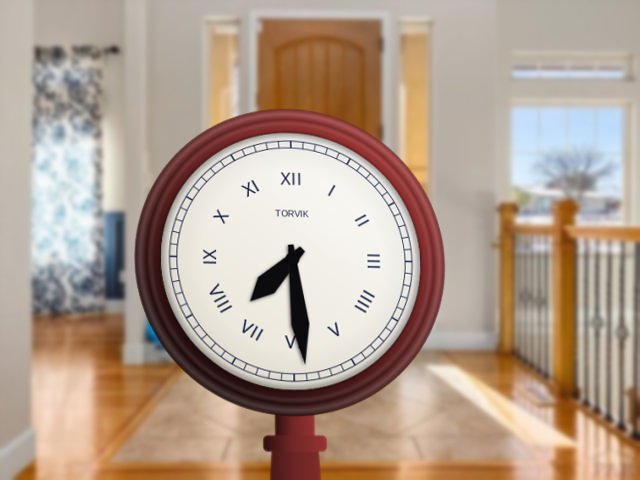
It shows {"hour": 7, "minute": 29}
